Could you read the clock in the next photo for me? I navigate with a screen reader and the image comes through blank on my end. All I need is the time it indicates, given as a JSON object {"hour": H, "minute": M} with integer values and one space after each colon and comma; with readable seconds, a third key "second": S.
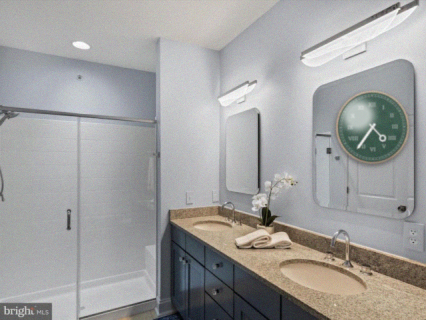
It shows {"hour": 4, "minute": 36}
